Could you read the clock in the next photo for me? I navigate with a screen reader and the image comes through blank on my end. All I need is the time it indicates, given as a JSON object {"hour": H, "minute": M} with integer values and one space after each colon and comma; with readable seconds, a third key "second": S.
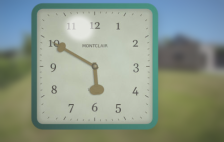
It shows {"hour": 5, "minute": 50}
